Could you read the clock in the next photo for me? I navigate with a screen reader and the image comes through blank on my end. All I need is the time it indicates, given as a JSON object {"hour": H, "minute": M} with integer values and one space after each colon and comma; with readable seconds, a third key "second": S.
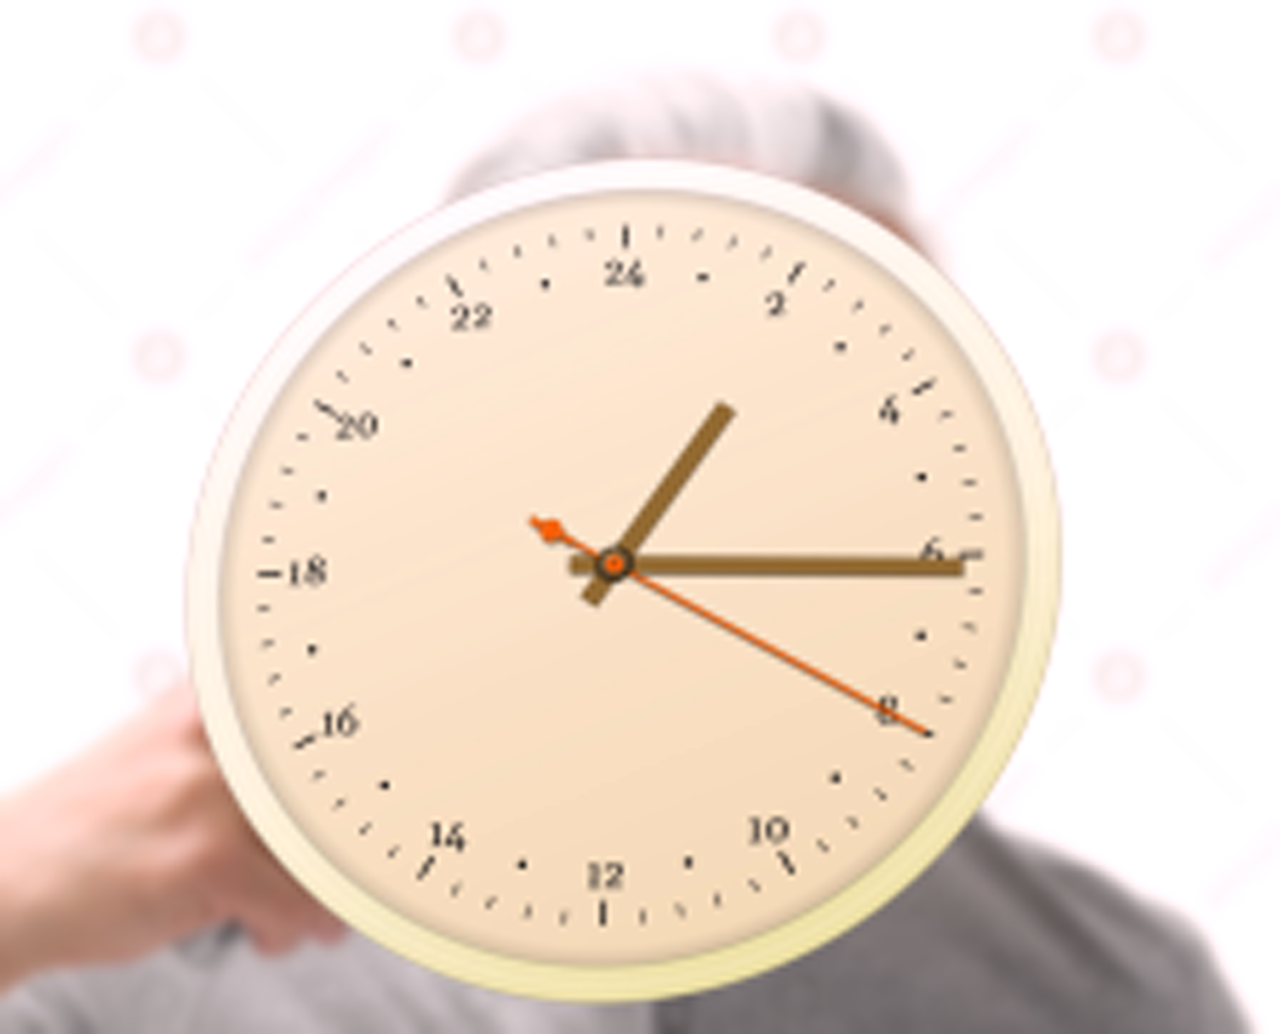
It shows {"hour": 2, "minute": 15, "second": 20}
